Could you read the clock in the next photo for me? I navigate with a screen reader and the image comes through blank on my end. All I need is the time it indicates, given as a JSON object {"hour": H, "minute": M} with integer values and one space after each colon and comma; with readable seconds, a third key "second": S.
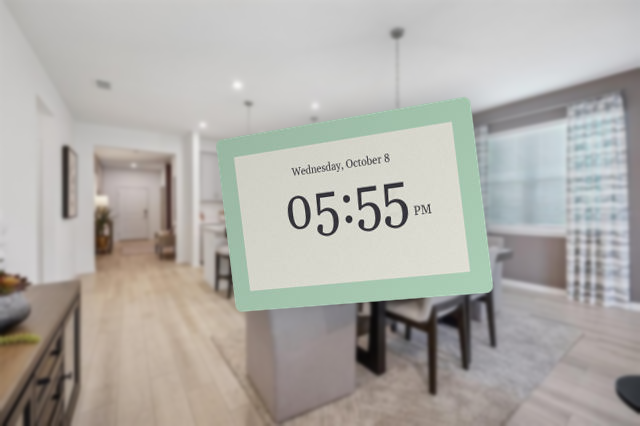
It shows {"hour": 5, "minute": 55}
